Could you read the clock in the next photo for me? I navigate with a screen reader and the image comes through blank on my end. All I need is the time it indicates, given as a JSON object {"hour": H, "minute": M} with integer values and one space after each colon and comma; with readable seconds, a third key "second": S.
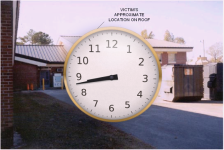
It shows {"hour": 8, "minute": 43}
